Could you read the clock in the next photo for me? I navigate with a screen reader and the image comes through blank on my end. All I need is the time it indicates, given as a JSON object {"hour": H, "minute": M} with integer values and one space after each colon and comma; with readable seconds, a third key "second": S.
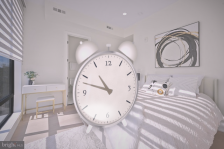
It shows {"hour": 10, "minute": 48}
